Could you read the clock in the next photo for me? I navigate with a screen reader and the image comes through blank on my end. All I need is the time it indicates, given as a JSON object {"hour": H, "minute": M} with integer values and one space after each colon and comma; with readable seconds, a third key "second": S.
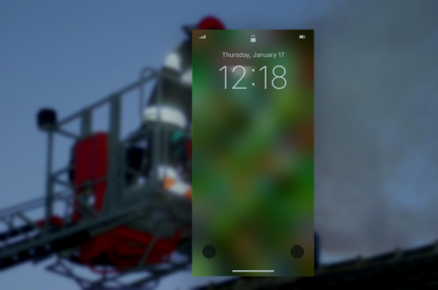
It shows {"hour": 12, "minute": 18}
